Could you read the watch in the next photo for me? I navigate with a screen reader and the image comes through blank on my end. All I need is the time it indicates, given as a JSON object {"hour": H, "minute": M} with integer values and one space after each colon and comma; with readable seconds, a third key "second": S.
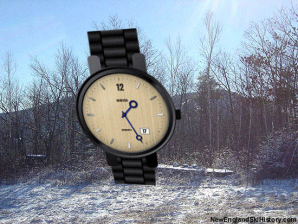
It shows {"hour": 1, "minute": 26}
